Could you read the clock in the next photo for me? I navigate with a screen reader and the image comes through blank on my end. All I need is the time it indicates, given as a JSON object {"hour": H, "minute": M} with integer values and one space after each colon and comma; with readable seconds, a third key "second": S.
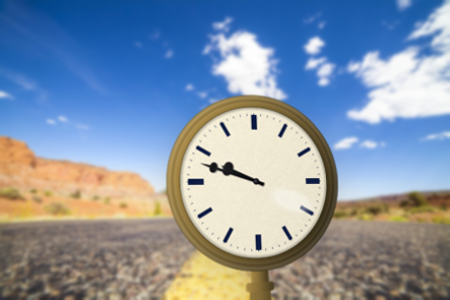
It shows {"hour": 9, "minute": 48}
